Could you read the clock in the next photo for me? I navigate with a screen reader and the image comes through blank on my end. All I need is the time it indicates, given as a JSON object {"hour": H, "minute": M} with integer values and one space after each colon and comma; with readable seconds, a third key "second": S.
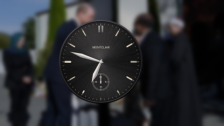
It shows {"hour": 6, "minute": 48}
